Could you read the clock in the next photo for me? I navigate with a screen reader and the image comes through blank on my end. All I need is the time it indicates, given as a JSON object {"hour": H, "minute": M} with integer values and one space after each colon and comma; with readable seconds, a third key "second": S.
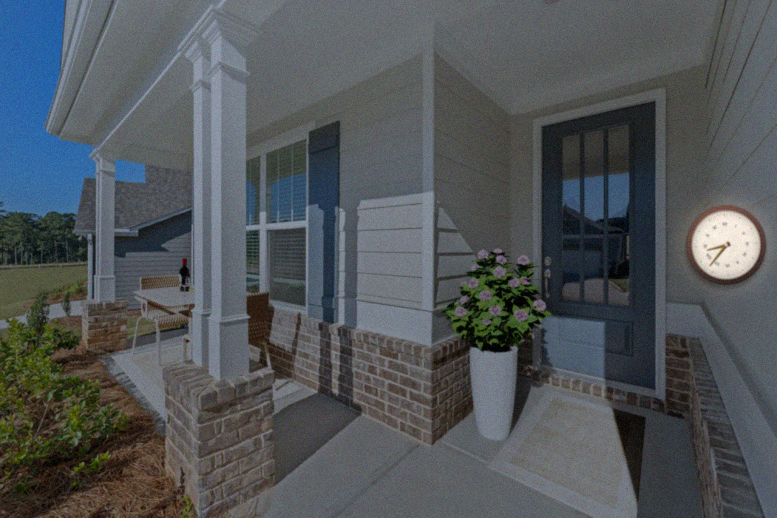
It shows {"hour": 8, "minute": 37}
